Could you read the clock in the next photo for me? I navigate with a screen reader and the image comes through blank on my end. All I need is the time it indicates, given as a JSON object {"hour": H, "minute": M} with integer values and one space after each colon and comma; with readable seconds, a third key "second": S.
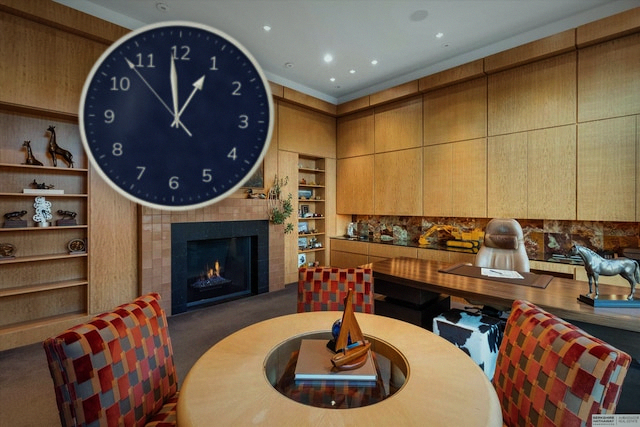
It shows {"hour": 12, "minute": 58, "second": 53}
